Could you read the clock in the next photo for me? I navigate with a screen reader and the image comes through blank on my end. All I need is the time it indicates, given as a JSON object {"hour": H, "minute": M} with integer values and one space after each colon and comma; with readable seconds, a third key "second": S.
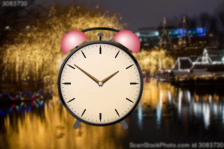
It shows {"hour": 1, "minute": 51}
